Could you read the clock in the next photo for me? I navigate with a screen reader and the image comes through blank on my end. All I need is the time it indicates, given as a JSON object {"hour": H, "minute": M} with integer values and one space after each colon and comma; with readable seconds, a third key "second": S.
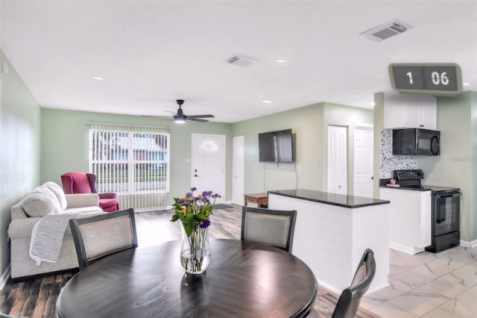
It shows {"hour": 1, "minute": 6}
